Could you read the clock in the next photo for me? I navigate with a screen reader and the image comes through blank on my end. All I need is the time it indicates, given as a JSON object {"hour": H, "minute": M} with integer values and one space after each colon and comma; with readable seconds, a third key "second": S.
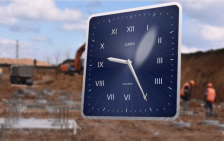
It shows {"hour": 9, "minute": 25}
